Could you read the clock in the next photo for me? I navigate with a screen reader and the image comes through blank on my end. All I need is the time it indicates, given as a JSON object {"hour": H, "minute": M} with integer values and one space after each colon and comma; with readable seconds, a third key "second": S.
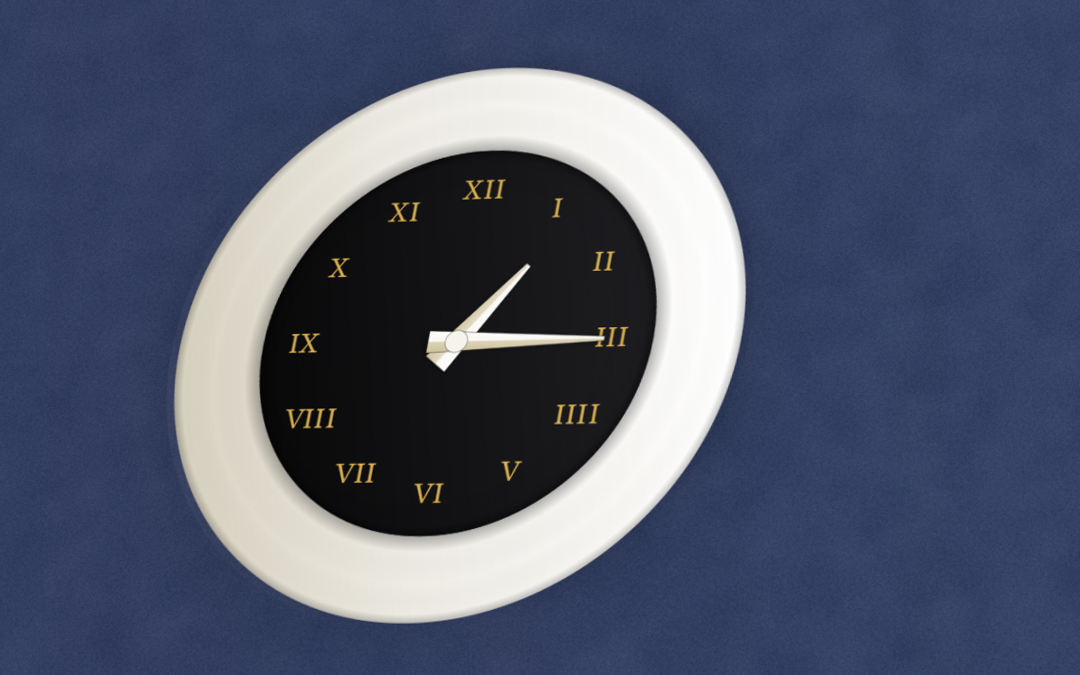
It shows {"hour": 1, "minute": 15}
